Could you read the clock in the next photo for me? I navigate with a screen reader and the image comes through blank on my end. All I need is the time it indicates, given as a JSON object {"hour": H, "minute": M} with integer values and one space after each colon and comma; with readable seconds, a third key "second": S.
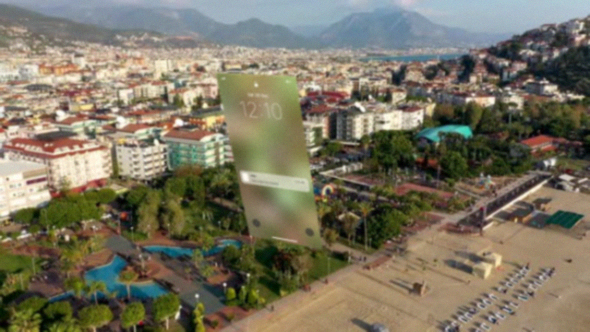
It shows {"hour": 12, "minute": 10}
